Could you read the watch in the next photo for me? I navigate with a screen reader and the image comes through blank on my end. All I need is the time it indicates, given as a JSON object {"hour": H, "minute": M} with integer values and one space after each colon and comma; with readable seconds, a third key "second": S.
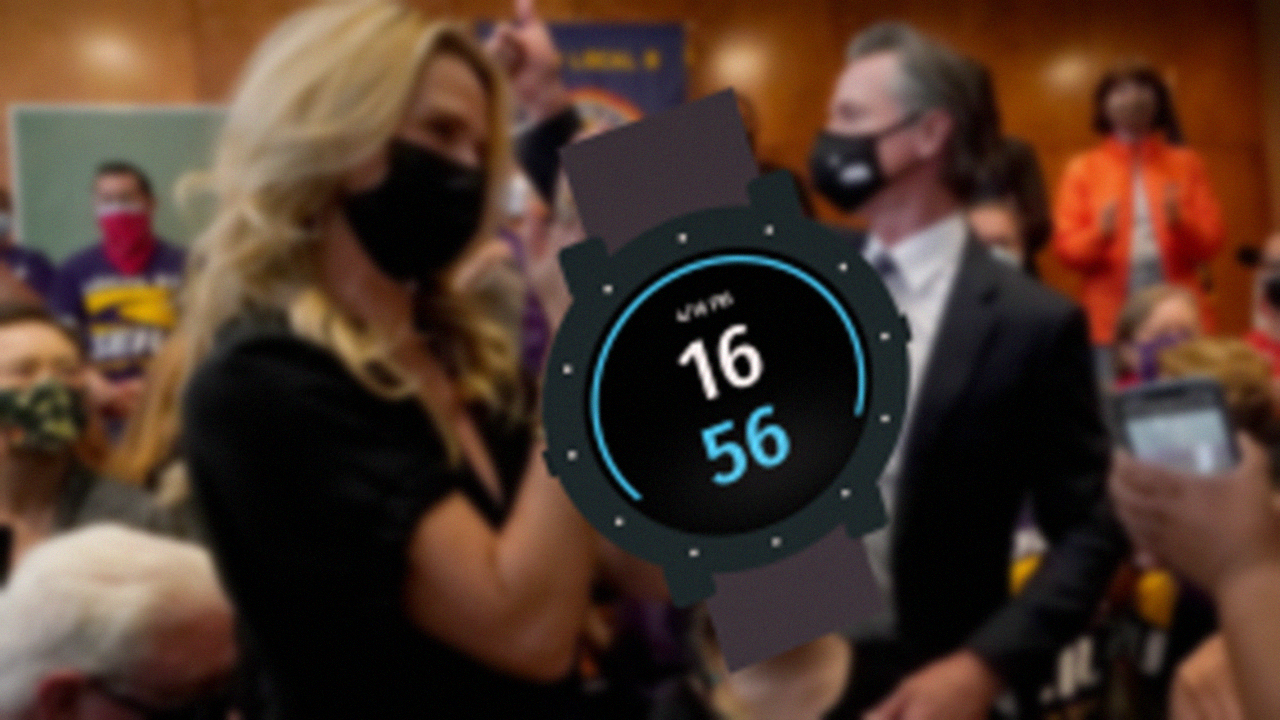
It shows {"hour": 16, "minute": 56}
